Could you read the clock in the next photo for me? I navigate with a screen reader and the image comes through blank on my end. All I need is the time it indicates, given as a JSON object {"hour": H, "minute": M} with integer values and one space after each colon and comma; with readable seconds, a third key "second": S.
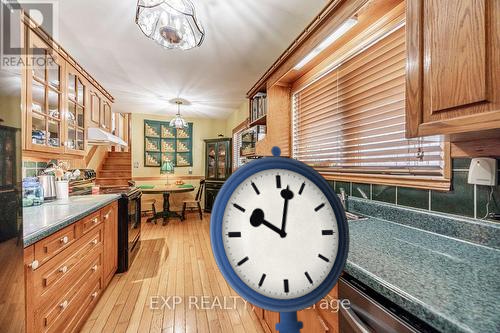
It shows {"hour": 10, "minute": 2}
